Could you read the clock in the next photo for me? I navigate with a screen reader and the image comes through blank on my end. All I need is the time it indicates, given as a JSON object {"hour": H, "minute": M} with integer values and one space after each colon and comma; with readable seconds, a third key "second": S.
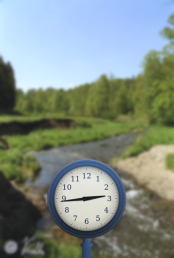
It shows {"hour": 2, "minute": 44}
